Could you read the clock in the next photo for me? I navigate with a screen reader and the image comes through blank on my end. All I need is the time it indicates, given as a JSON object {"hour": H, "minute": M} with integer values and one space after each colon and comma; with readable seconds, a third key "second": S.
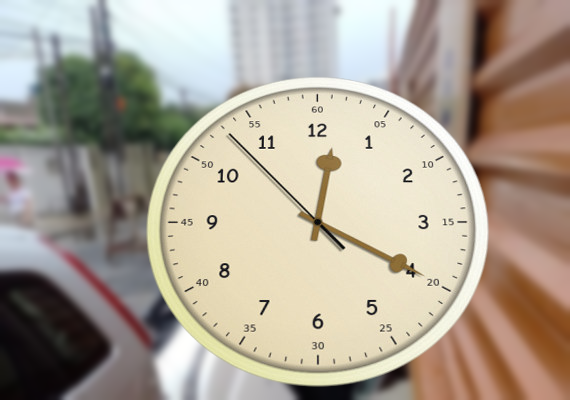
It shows {"hour": 12, "minute": 19, "second": 53}
